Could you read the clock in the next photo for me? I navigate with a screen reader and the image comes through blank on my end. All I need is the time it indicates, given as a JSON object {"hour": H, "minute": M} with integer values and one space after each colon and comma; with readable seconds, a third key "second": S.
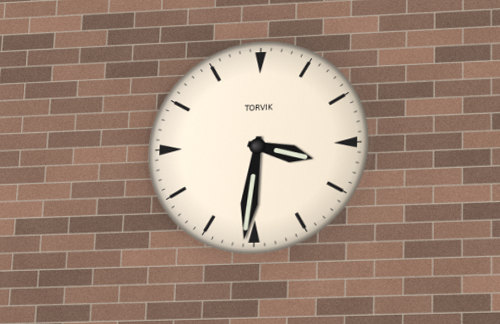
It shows {"hour": 3, "minute": 31}
